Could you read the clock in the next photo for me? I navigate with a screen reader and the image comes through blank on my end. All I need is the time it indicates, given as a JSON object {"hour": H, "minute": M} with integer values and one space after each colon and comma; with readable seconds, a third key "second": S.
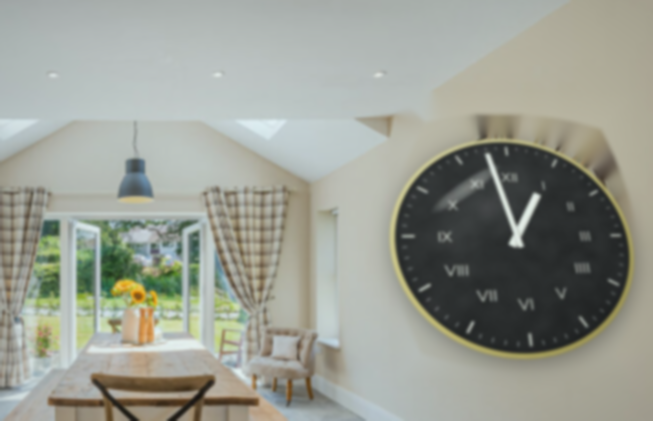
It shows {"hour": 12, "minute": 58}
